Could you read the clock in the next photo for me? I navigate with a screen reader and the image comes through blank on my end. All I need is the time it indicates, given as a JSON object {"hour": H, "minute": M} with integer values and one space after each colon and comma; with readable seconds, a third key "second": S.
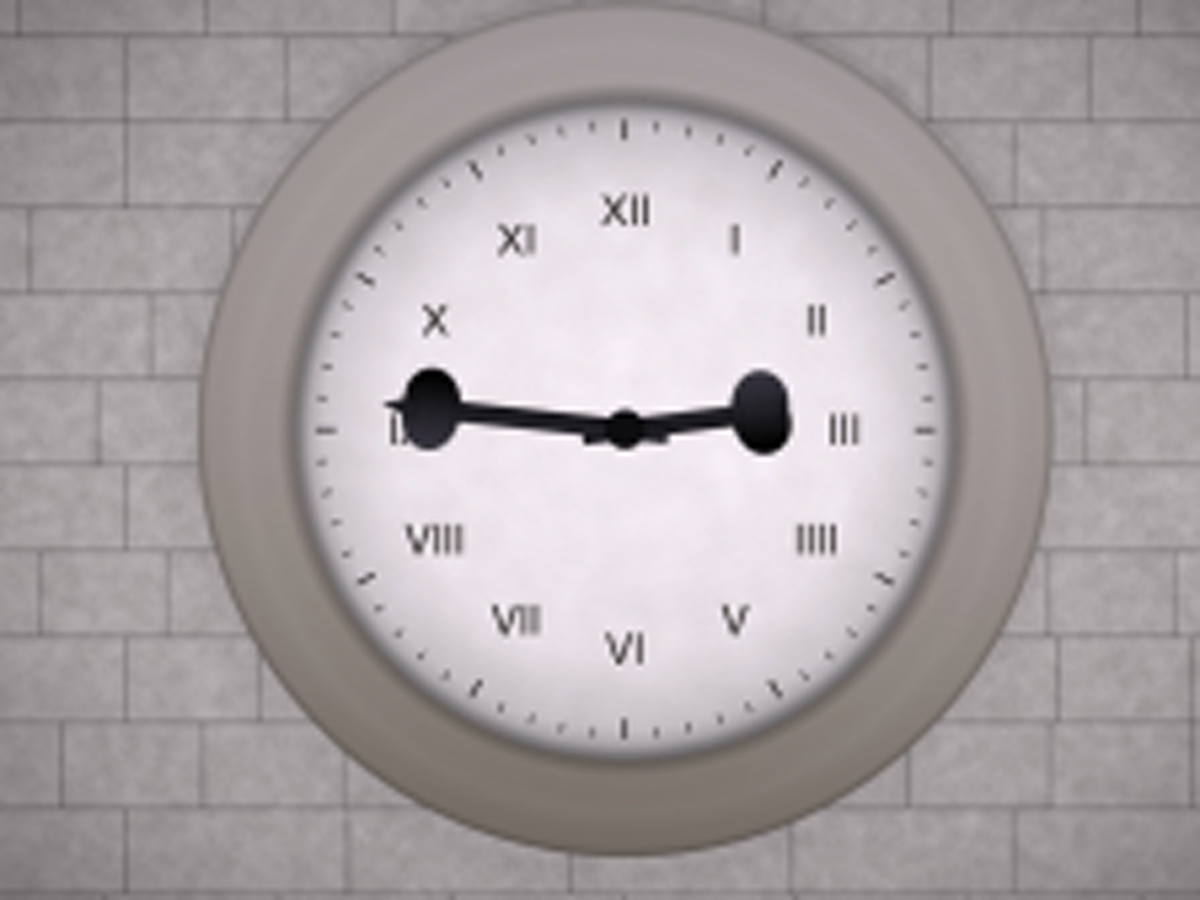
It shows {"hour": 2, "minute": 46}
